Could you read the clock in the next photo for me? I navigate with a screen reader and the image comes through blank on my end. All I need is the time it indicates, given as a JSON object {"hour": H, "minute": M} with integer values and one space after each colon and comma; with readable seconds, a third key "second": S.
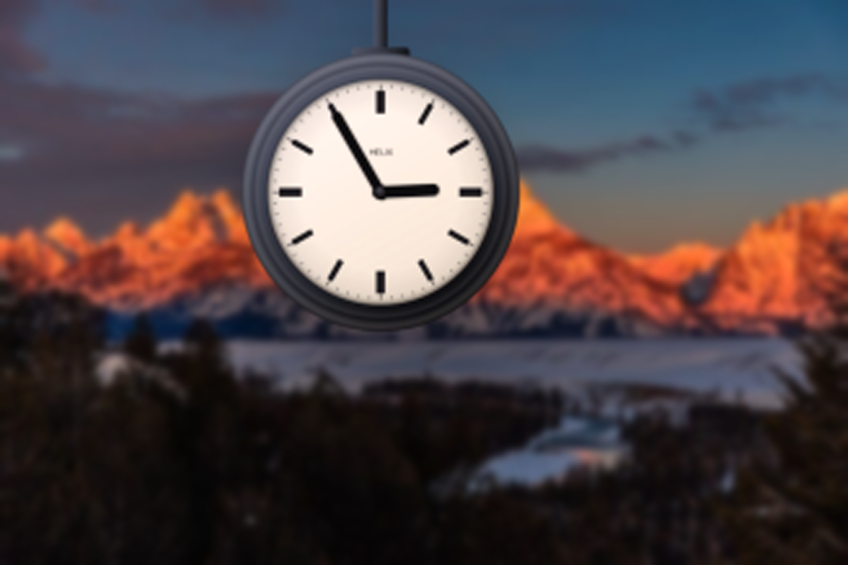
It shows {"hour": 2, "minute": 55}
